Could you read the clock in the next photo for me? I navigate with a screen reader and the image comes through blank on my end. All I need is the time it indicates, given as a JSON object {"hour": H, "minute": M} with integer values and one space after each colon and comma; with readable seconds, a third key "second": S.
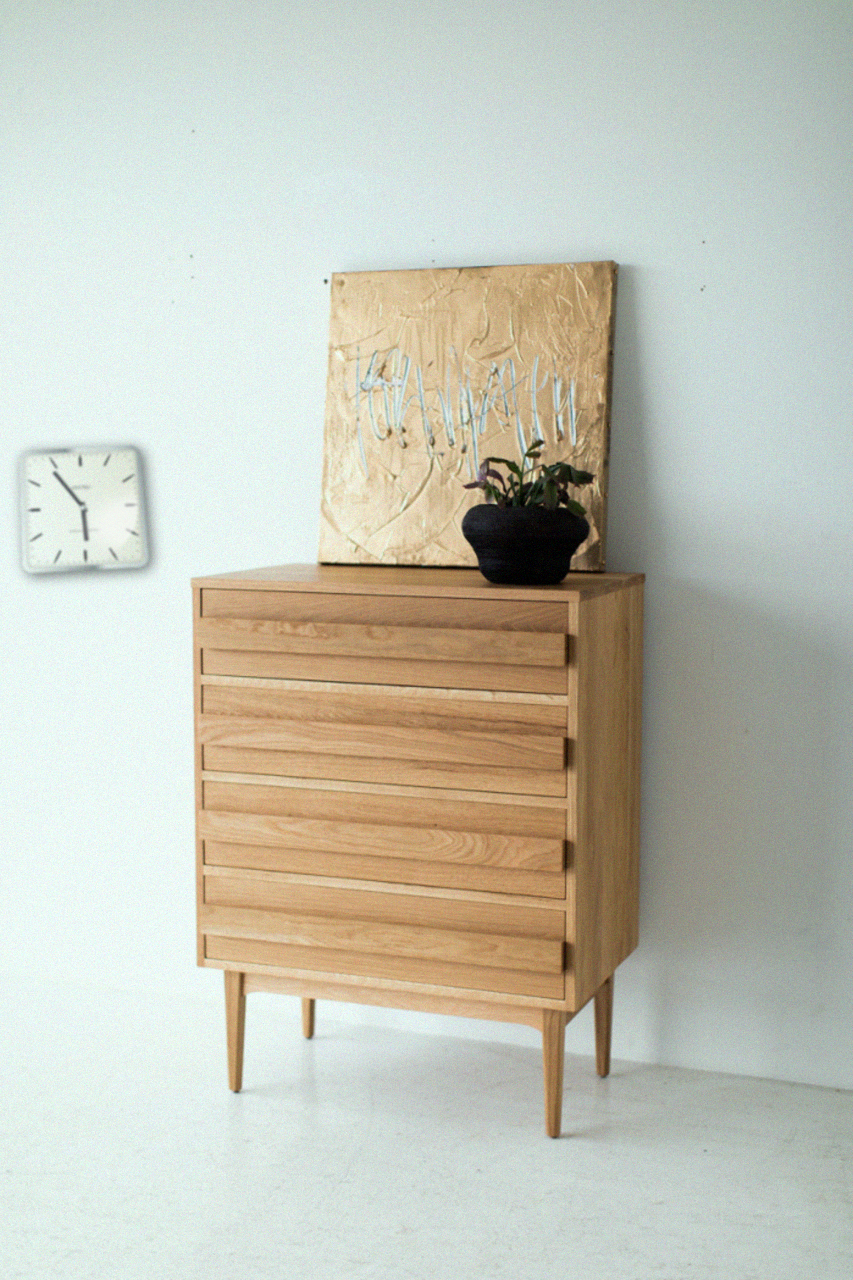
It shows {"hour": 5, "minute": 54}
